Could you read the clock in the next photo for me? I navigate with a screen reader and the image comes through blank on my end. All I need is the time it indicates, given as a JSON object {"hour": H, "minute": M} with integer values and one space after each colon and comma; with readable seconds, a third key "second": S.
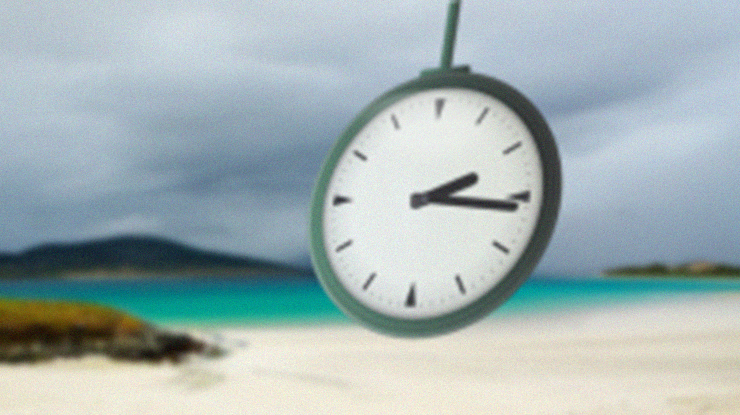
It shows {"hour": 2, "minute": 16}
